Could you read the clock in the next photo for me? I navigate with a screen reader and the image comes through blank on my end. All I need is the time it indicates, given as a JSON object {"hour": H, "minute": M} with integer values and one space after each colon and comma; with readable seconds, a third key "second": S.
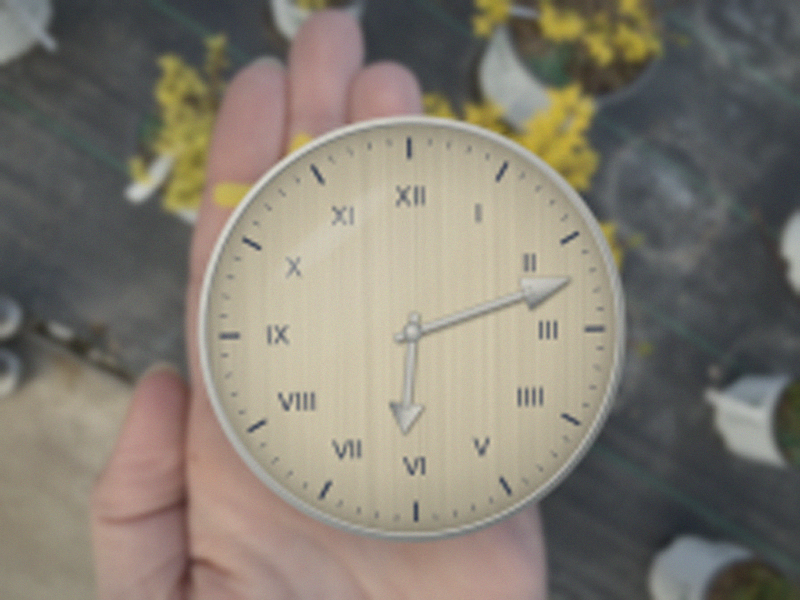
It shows {"hour": 6, "minute": 12}
